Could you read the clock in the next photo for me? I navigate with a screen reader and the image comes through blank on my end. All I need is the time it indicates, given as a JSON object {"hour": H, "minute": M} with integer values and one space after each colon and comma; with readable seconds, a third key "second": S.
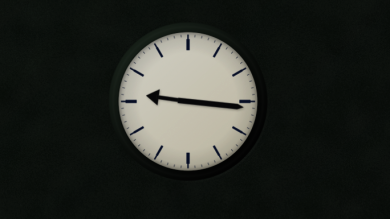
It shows {"hour": 9, "minute": 16}
